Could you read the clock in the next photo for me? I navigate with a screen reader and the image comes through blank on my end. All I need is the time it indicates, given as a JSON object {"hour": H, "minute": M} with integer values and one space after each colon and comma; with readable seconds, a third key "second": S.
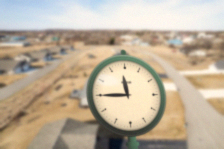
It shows {"hour": 11, "minute": 45}
